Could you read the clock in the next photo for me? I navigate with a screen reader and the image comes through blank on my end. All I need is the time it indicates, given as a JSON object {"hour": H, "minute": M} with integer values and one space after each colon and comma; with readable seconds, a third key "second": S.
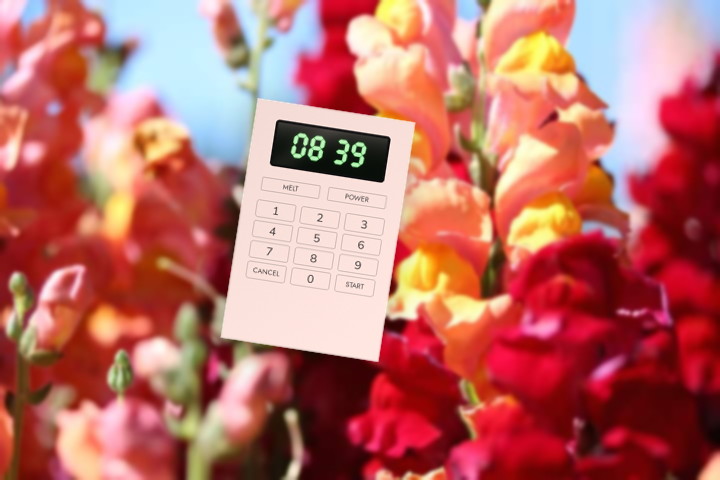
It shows {"hour": 8, "minute": 39}
